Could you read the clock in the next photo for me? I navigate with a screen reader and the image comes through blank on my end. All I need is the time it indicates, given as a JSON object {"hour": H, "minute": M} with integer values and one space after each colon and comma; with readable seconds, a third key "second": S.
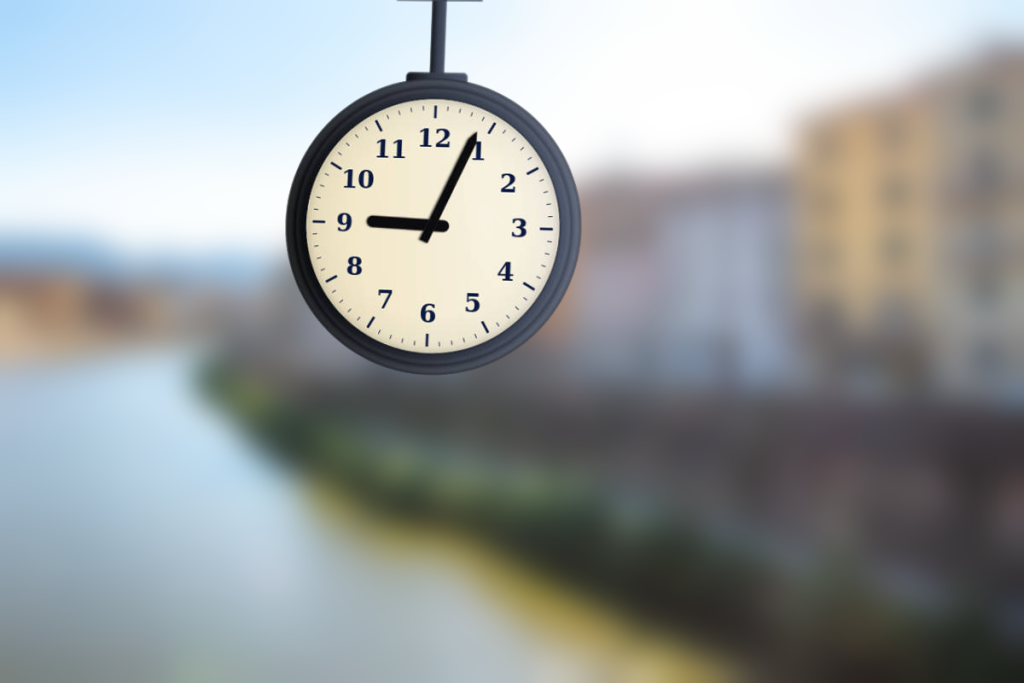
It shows {"hour": 9, "minute": 4}
